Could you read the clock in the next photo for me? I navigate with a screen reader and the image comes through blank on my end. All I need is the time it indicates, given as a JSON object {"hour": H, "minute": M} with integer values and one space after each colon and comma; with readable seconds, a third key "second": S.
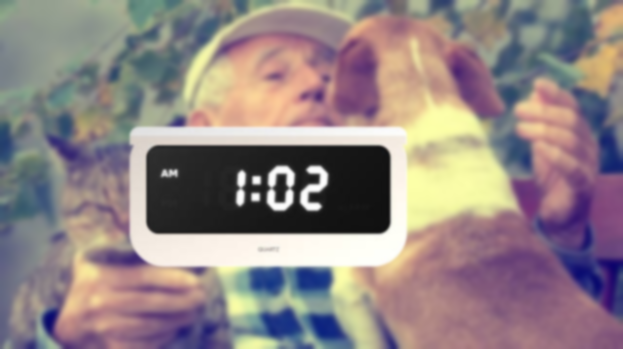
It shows {"hour": 1, "minute": 2}
